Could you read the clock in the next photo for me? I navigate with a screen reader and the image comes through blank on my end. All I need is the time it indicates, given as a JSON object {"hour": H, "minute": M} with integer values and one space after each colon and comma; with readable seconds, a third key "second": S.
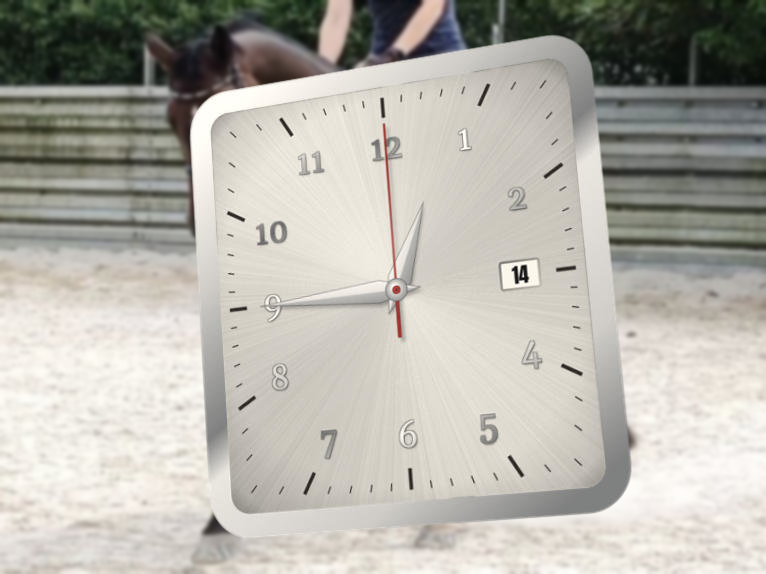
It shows {"hour": 12, "minute": 45, "second": 0}
